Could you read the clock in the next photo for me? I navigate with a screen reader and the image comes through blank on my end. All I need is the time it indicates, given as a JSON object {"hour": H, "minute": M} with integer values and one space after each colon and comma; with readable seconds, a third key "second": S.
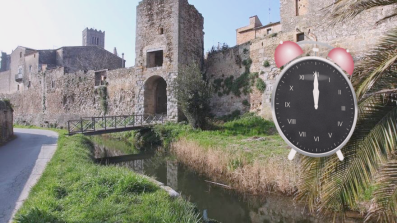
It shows {"hour": 12, "minute": 0}
